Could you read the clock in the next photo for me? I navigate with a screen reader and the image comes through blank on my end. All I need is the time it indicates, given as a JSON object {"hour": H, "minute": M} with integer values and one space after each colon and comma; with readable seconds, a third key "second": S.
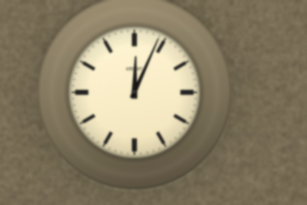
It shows {"hour": 12, "minute": 4}
